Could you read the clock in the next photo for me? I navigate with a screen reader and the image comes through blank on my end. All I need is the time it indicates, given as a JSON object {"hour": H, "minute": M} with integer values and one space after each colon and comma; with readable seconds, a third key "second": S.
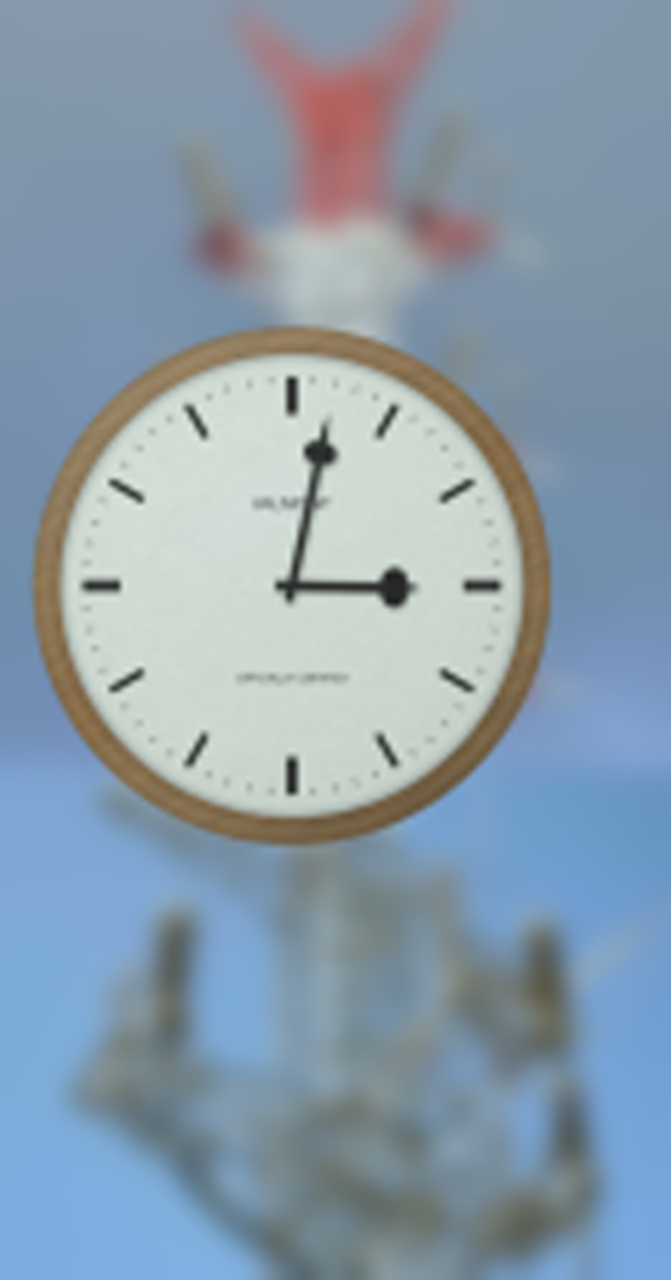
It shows {"hour": 3, "minute": 2}
